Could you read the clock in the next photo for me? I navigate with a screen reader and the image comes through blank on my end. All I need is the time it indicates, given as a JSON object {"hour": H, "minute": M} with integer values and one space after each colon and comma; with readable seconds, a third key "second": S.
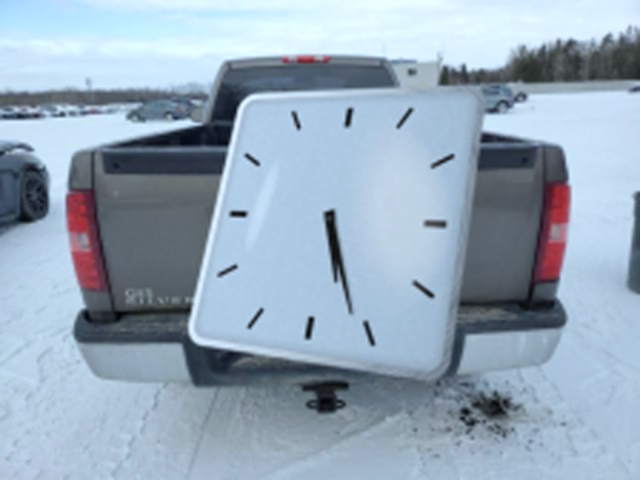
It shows {"hour": 5, "minute": 26}
